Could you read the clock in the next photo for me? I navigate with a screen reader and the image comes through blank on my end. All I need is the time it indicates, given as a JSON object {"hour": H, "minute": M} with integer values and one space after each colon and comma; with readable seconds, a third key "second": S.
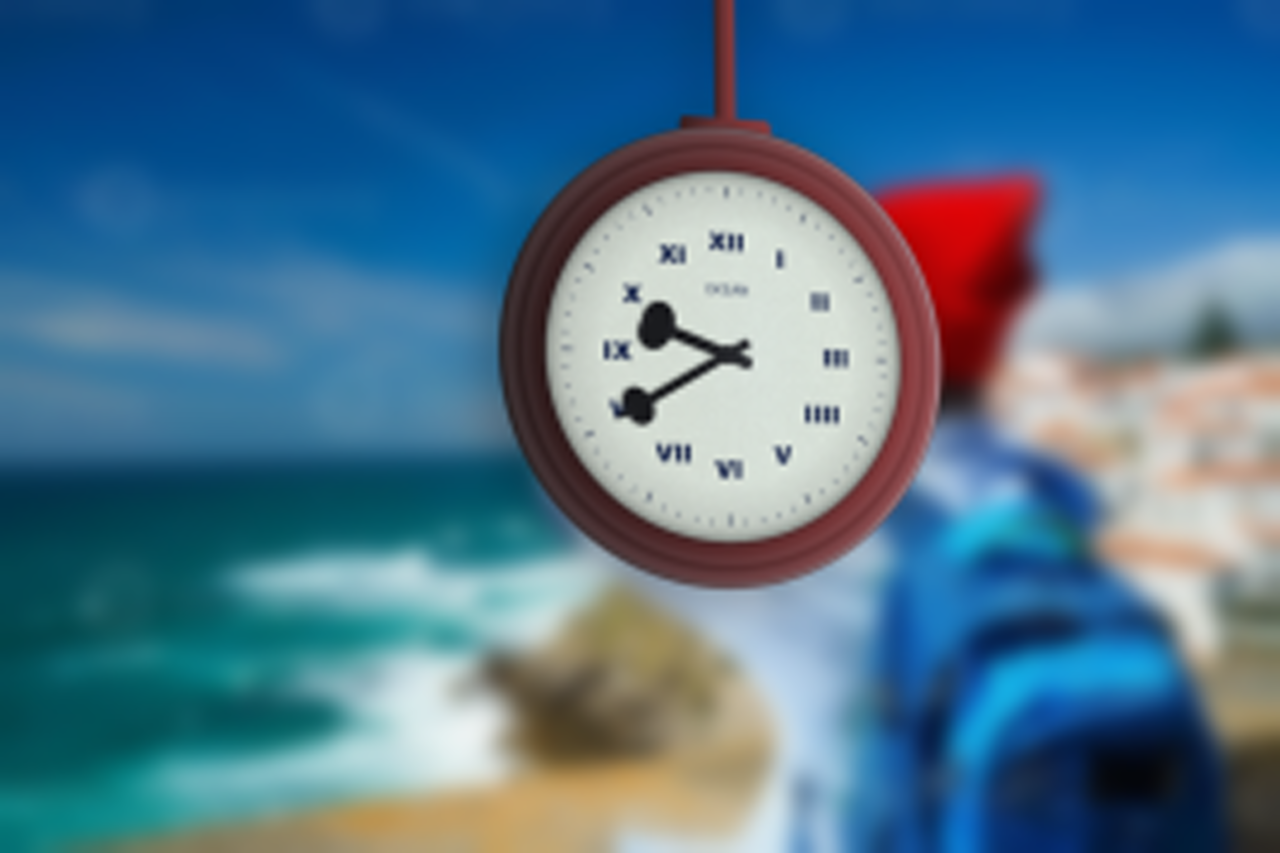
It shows {"hour": 9, "minute": 40}
